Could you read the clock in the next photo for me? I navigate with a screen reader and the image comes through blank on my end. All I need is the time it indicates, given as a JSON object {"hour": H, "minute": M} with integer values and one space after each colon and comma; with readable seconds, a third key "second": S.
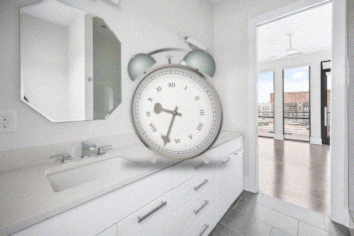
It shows {"hour": 9, "minute": 34}
